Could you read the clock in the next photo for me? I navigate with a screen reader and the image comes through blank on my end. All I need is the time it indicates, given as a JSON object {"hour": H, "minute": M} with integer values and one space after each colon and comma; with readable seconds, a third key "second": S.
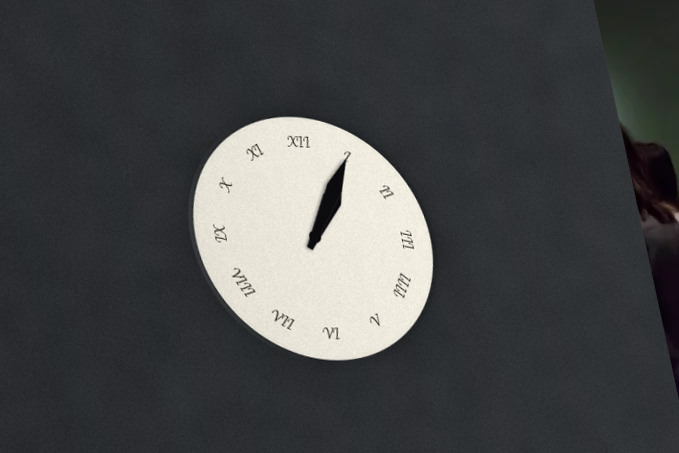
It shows {"hour": 1, "minute": 5}
